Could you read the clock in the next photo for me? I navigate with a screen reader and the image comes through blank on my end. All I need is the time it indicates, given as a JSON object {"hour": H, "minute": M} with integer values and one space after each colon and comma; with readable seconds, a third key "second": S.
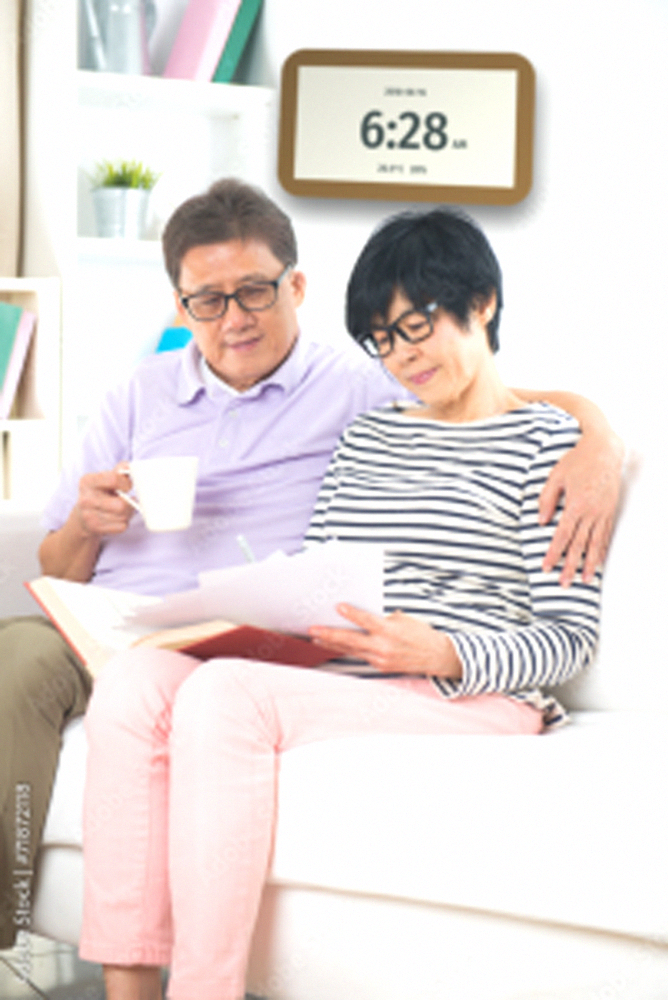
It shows {"hour": 6, "minute": 28}
